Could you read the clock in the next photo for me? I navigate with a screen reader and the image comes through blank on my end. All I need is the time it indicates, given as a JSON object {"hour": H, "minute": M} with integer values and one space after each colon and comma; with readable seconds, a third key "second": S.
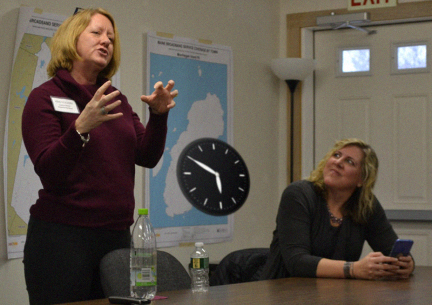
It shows {"hour": 5, "minute": 50}
